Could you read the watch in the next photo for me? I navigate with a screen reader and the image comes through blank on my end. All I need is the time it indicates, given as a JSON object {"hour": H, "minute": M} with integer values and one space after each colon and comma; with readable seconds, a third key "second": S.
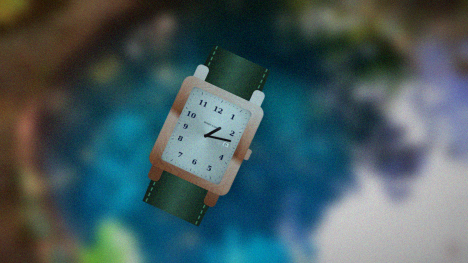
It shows {"hour": 1, "minute": 13}
